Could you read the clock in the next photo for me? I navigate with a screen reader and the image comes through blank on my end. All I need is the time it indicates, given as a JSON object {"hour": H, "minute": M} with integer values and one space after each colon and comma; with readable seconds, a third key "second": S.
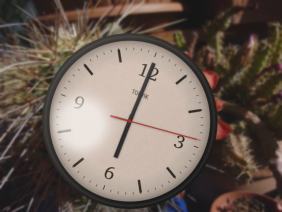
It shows {"hour": 6, "minute": 0, "second": 14}
